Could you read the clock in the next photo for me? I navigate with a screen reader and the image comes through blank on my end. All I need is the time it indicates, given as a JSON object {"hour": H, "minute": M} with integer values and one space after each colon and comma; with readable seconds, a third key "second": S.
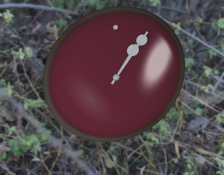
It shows {"hour": 1, "minute": 6}
